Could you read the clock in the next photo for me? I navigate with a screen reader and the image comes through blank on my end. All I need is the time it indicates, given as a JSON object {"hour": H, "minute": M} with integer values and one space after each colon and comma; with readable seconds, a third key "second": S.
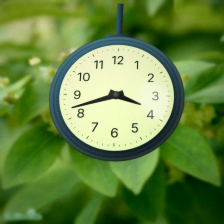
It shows {"hour": 3, "minute": 42}
